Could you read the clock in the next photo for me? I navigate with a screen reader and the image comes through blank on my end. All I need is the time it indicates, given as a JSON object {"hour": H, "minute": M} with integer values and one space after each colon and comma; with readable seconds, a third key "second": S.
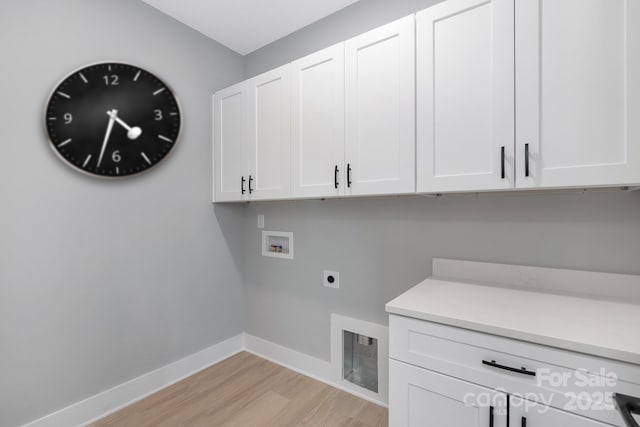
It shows {"hour": 4, "minute": 33}
